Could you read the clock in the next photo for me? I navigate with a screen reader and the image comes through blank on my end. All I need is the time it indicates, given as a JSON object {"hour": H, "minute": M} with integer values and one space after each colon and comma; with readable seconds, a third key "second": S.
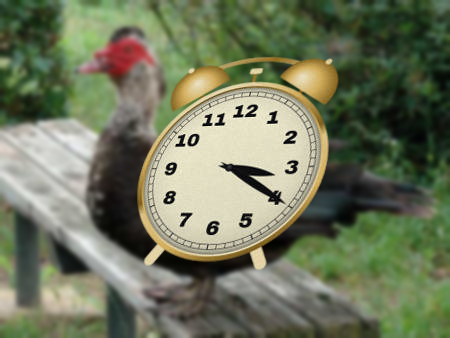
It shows {"hour": 3, "minute": 20}
